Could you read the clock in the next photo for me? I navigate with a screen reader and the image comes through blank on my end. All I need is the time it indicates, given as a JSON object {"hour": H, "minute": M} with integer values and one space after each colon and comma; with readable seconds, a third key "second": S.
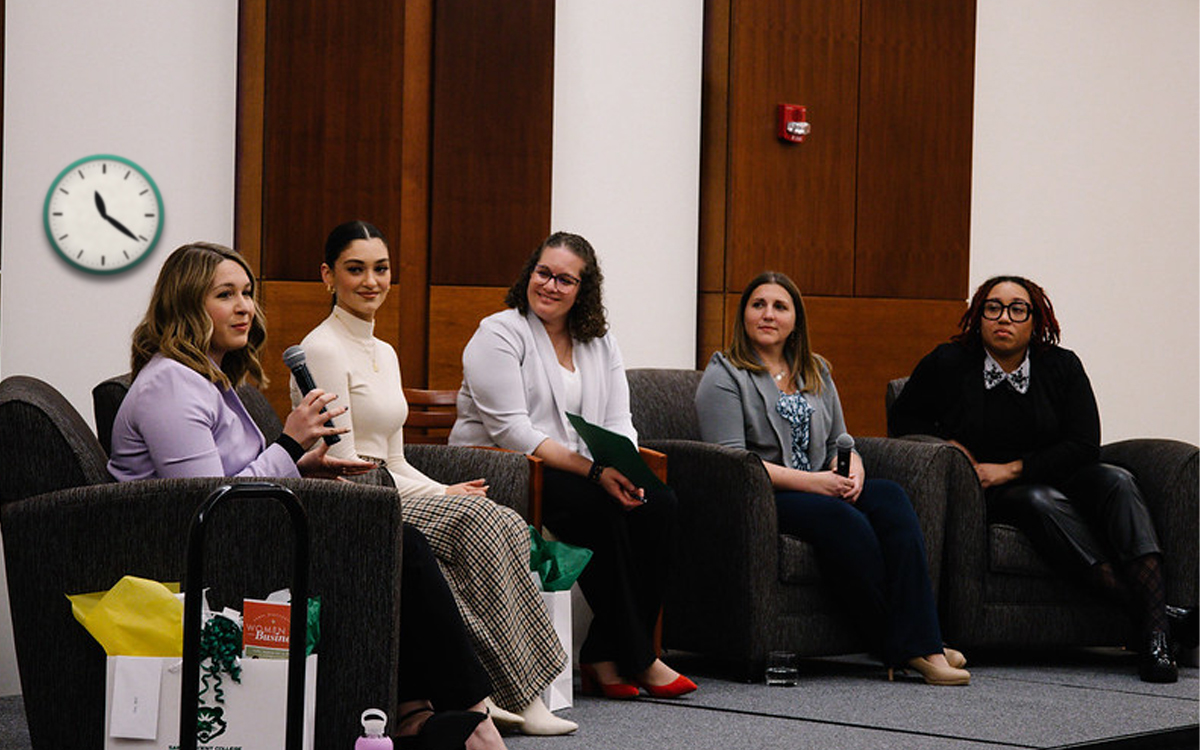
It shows {"hour": 11, "minute": 21}
